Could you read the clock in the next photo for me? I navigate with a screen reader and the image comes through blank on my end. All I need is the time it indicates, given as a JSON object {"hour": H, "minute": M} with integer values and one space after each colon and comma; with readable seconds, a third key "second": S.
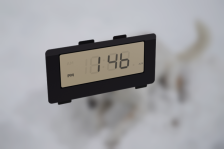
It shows {"hour": 1, "minute": 46}
